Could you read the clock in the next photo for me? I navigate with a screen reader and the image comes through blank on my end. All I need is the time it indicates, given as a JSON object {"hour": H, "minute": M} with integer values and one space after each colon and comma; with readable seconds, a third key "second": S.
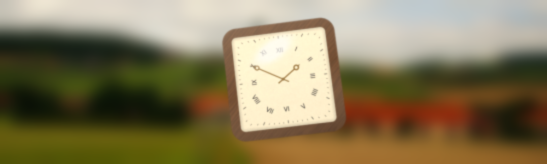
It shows {"hour": 1, "minute": 50}
